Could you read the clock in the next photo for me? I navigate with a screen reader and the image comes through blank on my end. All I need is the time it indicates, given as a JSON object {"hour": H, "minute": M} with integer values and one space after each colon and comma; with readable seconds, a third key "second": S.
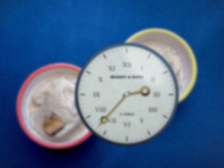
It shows {"hour": 2, "minute": 37}
